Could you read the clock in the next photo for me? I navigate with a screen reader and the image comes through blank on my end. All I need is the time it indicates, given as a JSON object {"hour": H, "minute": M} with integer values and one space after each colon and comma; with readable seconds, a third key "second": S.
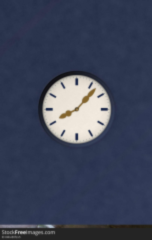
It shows {"hour": 8, "minute": 7}
